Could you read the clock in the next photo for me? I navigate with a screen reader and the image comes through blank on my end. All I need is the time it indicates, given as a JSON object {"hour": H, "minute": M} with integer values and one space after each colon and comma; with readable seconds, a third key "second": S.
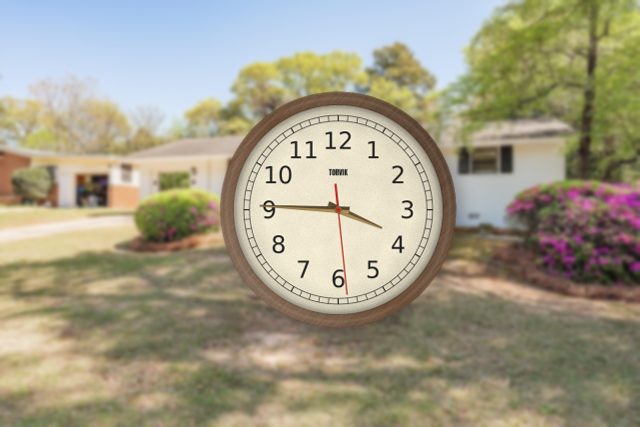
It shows {"hour": 3, "minute": 45, "second": 29}
